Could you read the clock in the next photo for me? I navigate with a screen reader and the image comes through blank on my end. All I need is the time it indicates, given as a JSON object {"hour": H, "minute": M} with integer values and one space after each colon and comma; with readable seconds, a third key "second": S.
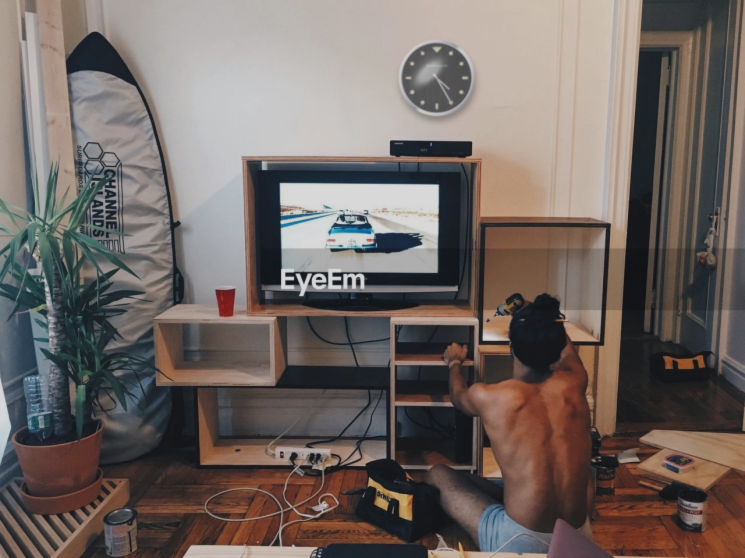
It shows {"hour": 4, "minute": 25}
